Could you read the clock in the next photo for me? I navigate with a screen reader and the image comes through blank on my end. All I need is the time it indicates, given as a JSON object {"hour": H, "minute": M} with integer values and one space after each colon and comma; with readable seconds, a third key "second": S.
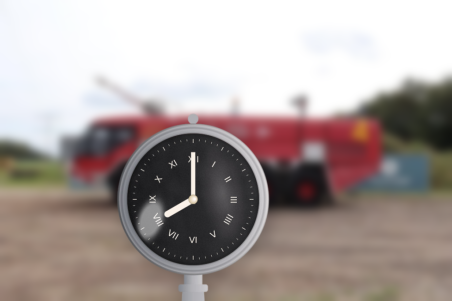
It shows {"hour": 8, "minute": 0}
